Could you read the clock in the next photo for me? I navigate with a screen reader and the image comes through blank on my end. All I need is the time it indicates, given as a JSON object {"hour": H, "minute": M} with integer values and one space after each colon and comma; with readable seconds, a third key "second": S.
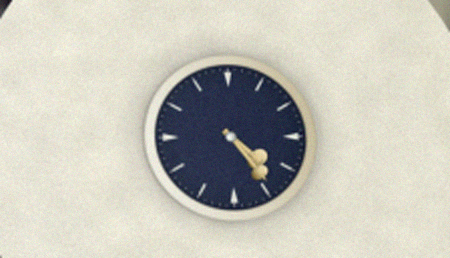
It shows {"hour": 4, "minute": 24}
